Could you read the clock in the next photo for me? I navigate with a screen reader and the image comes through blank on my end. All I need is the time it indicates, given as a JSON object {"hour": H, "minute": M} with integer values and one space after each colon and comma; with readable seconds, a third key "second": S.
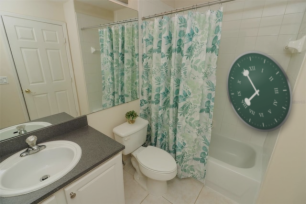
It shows {"hour": 7, "minute": 56}
